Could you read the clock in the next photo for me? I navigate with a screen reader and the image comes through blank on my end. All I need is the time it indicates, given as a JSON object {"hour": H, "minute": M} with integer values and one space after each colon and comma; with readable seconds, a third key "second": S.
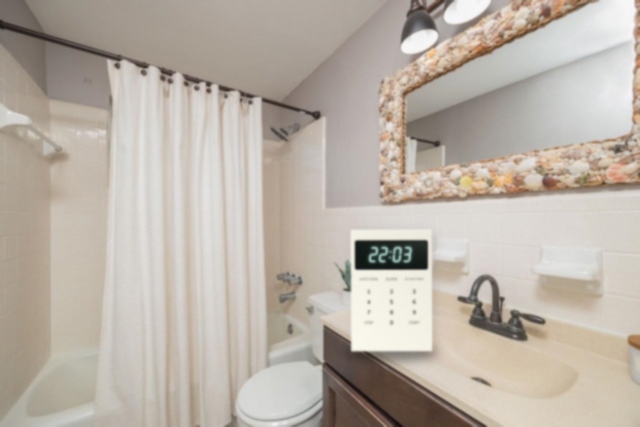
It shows {"hour": 22, "minute": 3}
